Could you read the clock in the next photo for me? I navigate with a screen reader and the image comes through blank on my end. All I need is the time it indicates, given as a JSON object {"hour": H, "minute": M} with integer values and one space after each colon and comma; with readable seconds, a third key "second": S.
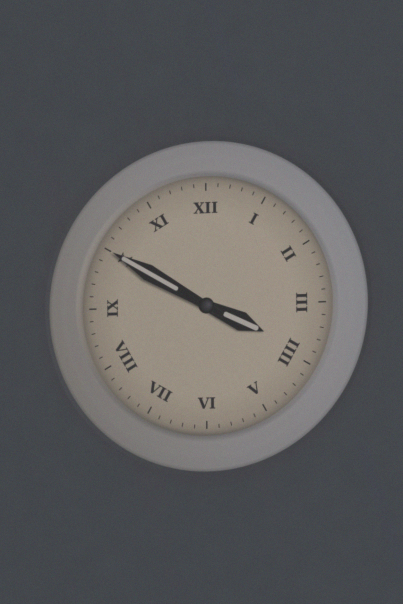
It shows {"hour": 3, "minute": 50}
